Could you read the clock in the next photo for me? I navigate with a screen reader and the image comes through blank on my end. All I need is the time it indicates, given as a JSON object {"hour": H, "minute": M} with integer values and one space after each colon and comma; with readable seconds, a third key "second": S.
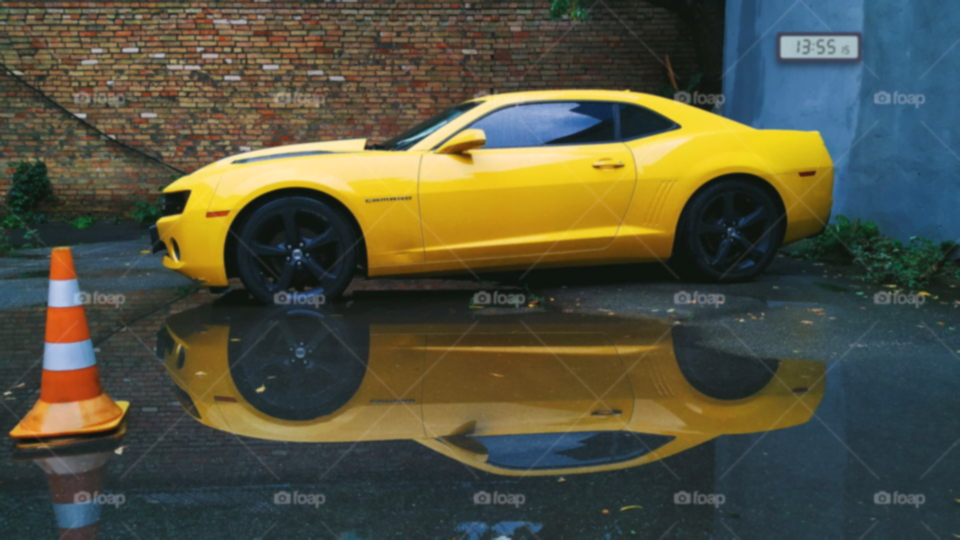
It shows {"hour": 13, "minute": 55}
